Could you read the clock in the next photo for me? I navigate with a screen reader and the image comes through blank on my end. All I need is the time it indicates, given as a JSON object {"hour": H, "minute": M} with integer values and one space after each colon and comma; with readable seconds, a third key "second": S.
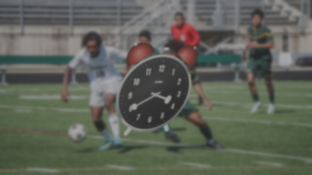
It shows {"hour": 3, "minute": 40}
